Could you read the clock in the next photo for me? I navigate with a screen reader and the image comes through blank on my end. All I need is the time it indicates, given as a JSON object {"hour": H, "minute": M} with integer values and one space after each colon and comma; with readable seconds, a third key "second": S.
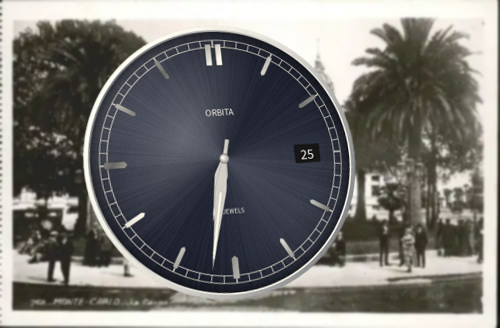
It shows {"hour": 6, "minute": 32}
